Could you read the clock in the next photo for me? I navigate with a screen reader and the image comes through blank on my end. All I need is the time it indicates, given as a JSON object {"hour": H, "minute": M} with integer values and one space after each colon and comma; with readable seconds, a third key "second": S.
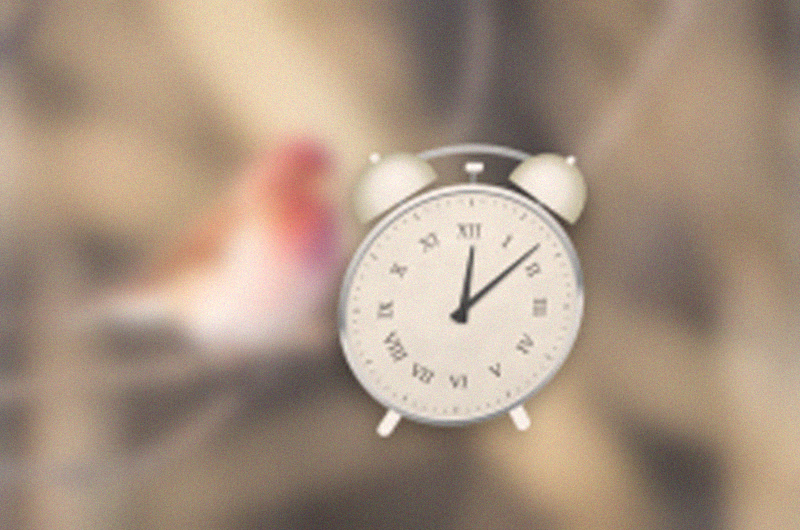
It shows {"hour": 12, "minute": 8}
